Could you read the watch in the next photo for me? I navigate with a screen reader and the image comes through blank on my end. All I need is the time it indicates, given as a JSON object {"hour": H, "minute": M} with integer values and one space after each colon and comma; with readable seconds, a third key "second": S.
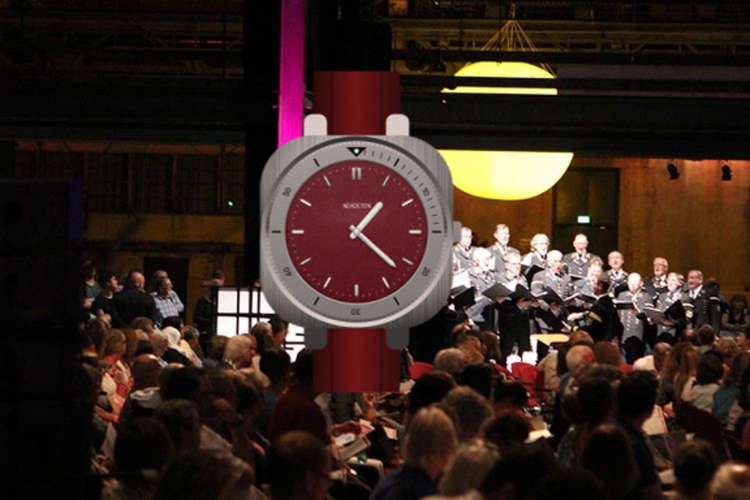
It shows {"hour": 1, "minute": 22}
